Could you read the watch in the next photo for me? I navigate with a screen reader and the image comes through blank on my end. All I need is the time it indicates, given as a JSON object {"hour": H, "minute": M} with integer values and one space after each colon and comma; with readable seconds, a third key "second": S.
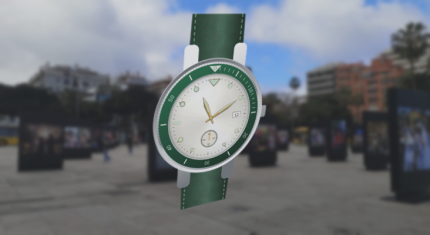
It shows {"hour": 11, "minute": 10}
